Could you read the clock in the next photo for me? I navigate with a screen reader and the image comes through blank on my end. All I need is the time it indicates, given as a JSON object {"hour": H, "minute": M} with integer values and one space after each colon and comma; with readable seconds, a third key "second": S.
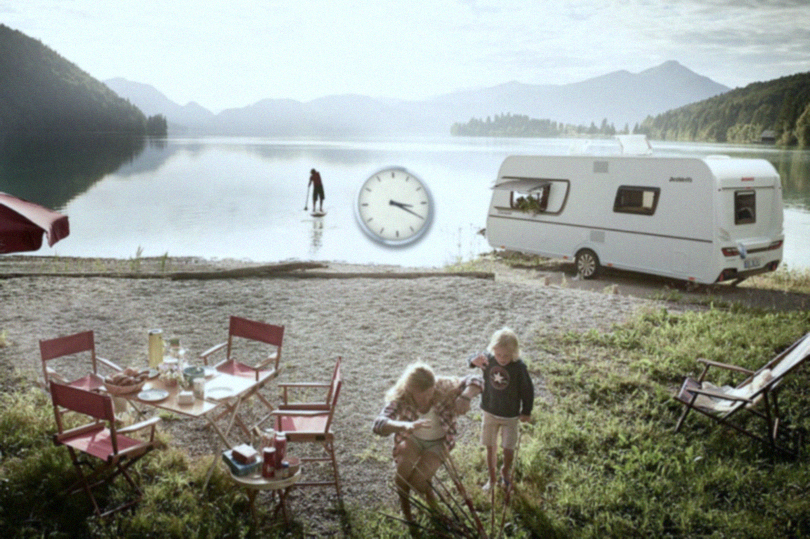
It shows {"hour": 3, "minute": 20}
